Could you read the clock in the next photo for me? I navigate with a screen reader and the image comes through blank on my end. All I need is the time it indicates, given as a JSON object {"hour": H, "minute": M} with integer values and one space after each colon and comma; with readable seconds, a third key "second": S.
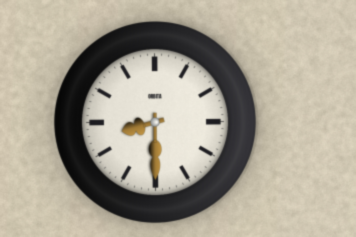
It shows {"hour": 8, "minute": 30}
